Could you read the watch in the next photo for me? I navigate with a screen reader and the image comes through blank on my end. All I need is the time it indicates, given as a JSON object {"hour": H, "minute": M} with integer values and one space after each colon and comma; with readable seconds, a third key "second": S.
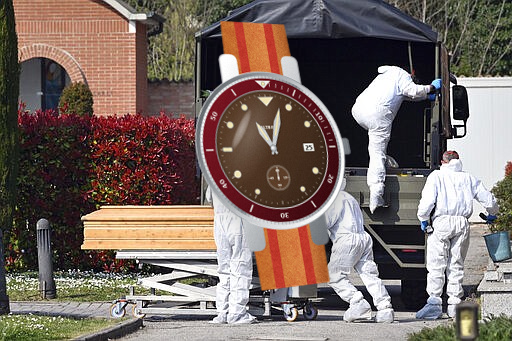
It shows {"hour": 11, "minute": 3}
